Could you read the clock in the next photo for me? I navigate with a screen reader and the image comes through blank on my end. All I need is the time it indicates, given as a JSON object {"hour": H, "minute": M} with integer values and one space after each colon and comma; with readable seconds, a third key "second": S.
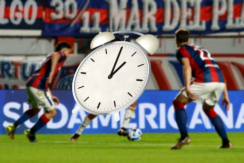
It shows {"hour": 1, "minute": 0}
